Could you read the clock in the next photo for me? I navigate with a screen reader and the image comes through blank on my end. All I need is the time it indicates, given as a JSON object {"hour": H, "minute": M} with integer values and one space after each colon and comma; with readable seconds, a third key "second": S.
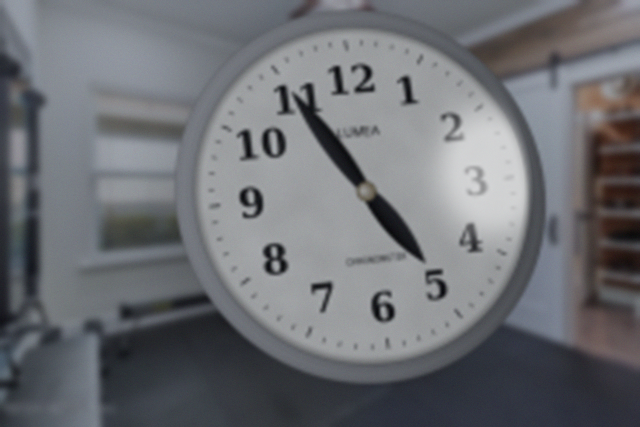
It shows {"hour": 4, "minute": 55}
